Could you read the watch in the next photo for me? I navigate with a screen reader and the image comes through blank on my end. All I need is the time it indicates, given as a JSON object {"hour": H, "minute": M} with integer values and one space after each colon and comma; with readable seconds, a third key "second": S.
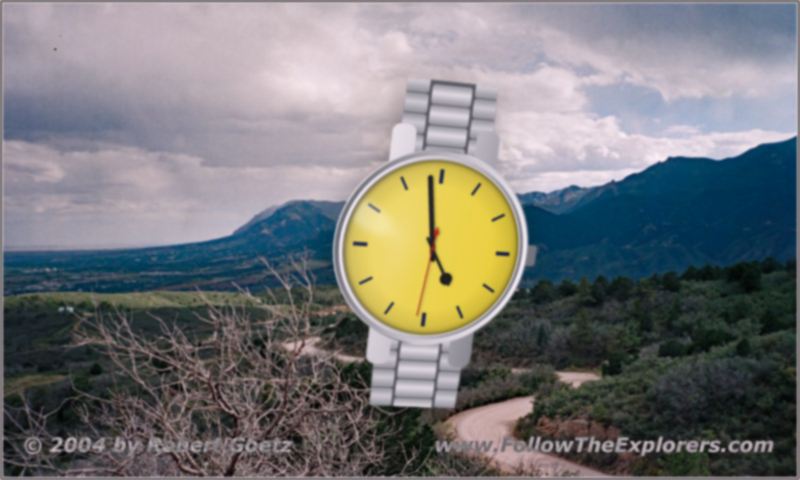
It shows {"hour": 4, "minute": 58, "second": 31}
